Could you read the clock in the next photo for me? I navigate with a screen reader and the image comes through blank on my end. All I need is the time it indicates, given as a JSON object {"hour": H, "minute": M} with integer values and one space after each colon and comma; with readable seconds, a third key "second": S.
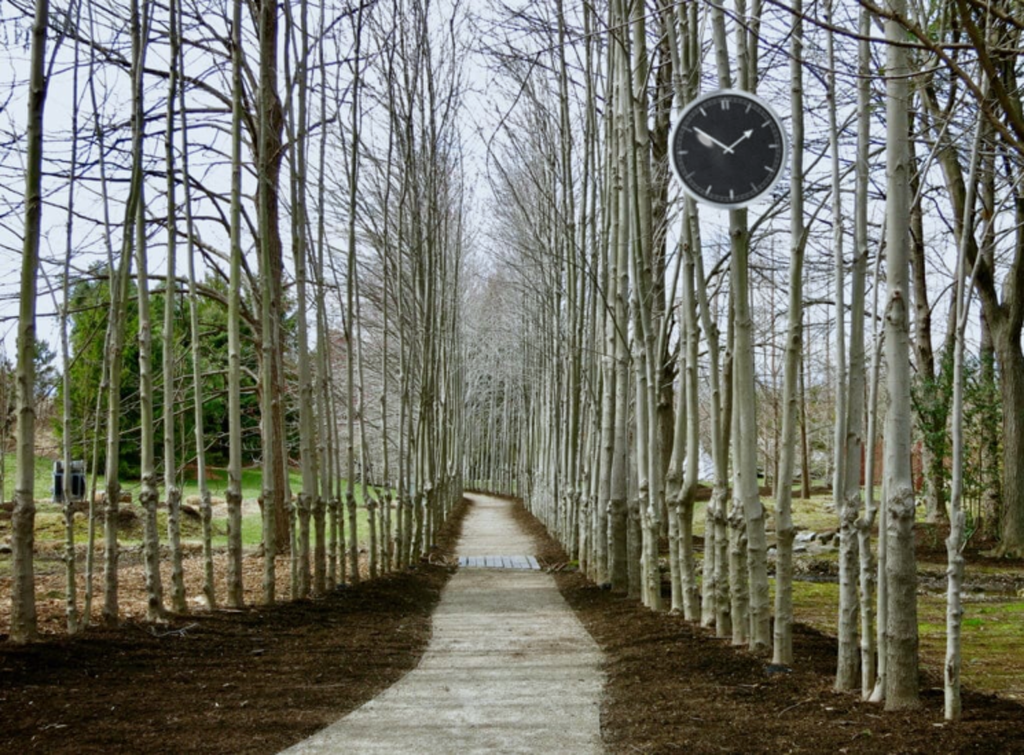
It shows {"hour": 1, "minute": 51}
